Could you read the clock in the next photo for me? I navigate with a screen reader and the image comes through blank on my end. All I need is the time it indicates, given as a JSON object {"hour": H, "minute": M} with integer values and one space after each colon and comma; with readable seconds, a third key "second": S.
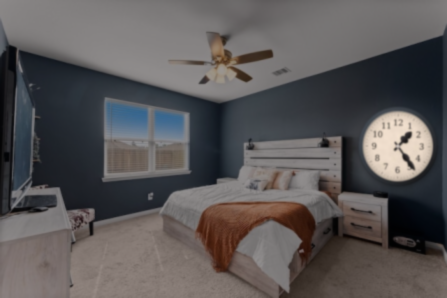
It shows {"hour": 1, "minute": 24}
